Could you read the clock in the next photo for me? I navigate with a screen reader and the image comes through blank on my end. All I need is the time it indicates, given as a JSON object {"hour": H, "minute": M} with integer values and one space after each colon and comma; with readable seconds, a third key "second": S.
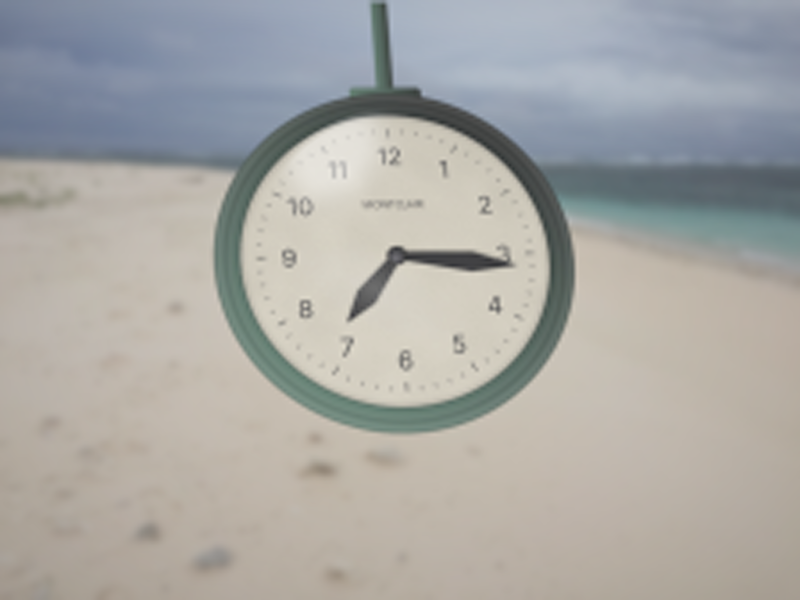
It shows {"hour": 7, "minute": 16}
